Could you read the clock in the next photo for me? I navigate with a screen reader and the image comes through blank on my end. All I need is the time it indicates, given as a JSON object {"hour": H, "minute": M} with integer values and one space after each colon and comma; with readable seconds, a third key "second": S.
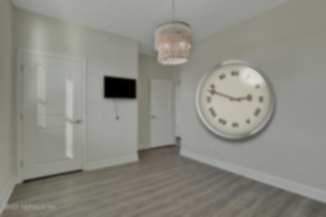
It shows {"hour": 2, "minute": 48}
